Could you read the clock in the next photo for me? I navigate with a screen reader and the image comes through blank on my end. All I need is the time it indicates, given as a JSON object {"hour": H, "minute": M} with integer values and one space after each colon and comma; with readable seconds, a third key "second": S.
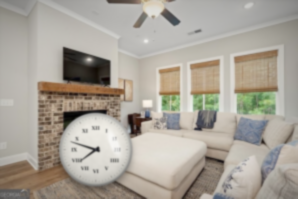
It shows {"hour": 7, "minute": 48}
